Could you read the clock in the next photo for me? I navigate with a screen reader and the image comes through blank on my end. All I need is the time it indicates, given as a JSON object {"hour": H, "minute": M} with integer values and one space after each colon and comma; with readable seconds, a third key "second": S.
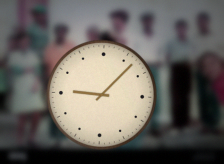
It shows {"hour": 9, "minute": 7}
